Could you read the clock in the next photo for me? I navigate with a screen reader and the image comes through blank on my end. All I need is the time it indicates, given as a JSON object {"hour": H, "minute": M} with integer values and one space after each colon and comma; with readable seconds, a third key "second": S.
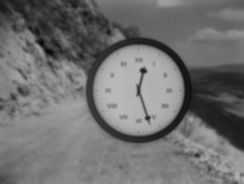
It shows {"hour": 12, "minute": 27}
